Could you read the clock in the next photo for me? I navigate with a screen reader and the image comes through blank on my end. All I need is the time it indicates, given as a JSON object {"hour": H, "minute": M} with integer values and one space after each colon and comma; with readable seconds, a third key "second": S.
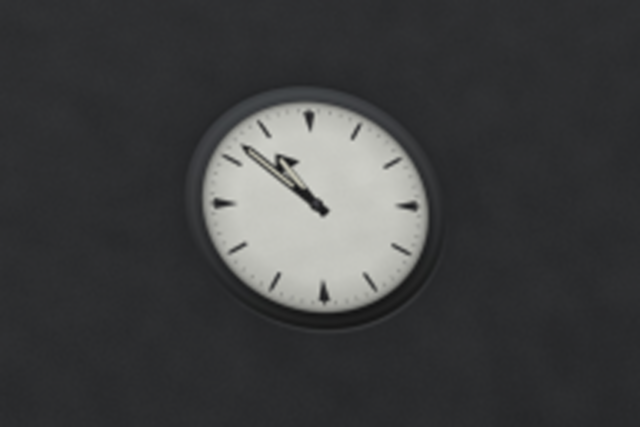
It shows {"hour": 10, "minute": 52}
